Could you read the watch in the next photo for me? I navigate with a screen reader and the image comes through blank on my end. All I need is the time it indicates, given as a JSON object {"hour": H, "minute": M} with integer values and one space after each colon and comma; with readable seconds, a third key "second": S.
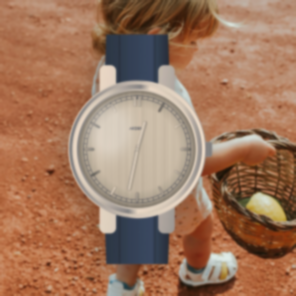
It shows {"hour": 12, "minute": 32}
